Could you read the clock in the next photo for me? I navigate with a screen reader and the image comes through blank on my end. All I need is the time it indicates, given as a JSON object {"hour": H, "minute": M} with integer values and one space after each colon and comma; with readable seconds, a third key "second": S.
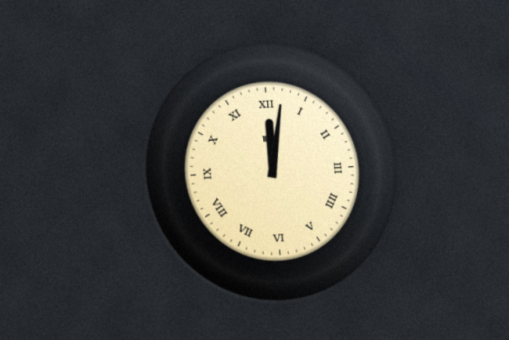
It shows {"hour": 12, "minute": 2}
